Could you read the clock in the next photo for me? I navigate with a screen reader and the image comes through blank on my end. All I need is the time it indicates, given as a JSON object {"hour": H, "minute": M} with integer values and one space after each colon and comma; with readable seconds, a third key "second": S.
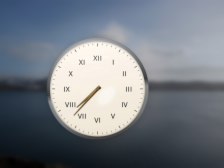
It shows {"hour": 7, "minute": 37}
